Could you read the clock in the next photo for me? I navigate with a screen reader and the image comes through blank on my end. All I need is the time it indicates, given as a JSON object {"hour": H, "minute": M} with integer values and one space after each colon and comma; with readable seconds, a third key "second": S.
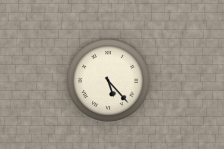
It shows {"hour": 5, "minute": 23}
